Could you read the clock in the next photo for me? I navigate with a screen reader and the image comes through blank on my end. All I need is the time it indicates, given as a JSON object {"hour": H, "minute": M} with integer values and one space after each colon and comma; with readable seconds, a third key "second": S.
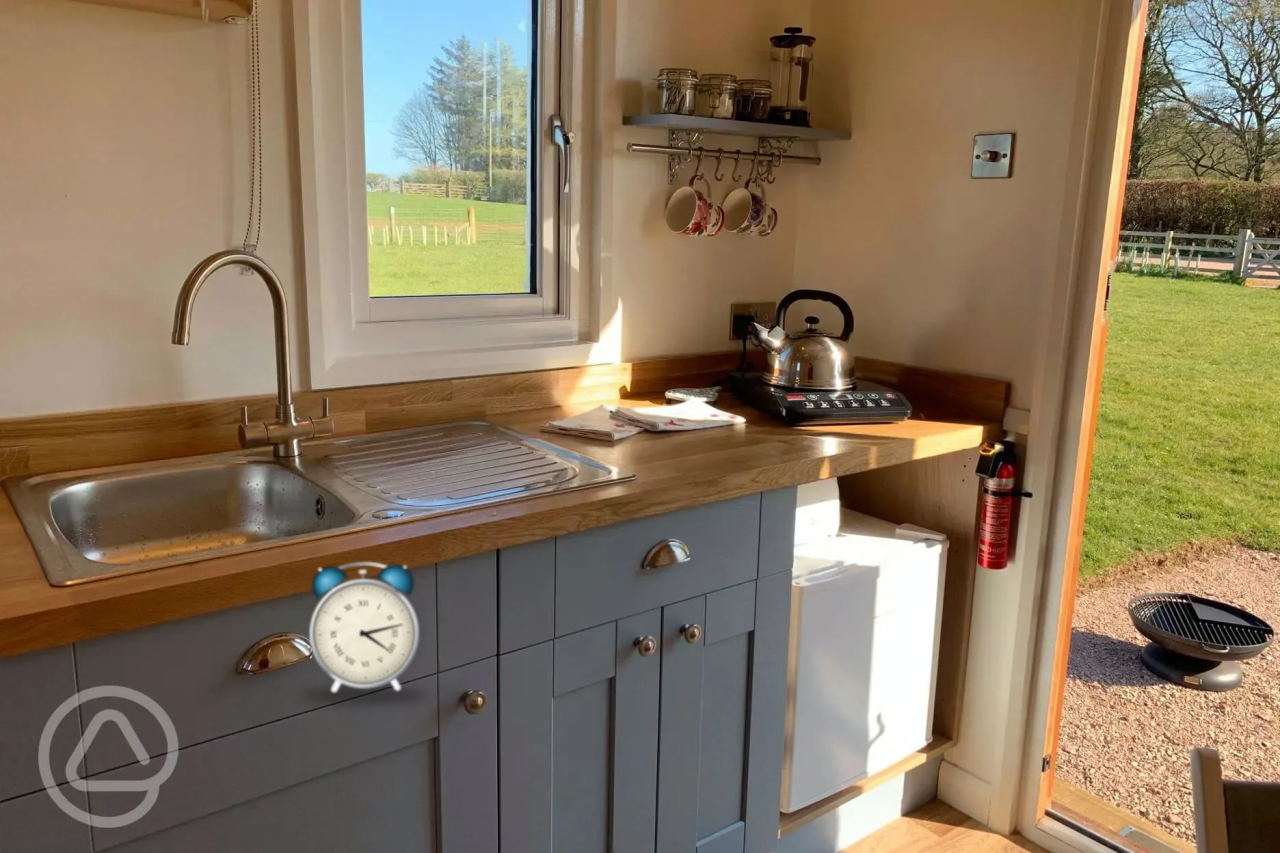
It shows {"hour": 4, "minute": 13}
